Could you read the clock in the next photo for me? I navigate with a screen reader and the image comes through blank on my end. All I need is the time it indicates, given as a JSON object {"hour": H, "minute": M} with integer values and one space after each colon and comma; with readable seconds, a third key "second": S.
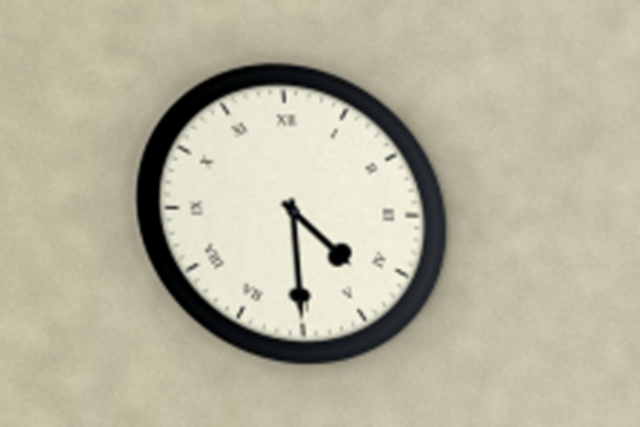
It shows {"hour": 4, "minute": 30}
